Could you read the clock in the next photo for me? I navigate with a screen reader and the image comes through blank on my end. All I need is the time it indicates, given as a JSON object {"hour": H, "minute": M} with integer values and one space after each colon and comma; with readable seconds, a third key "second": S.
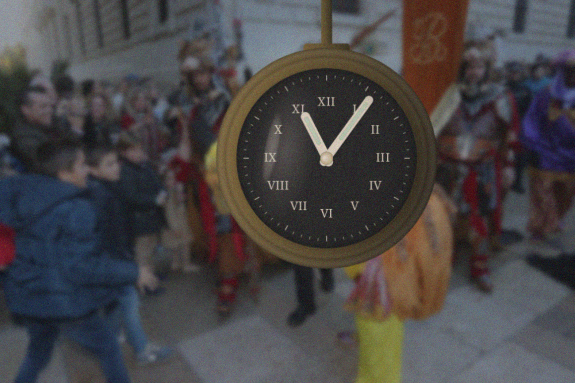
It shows {"hour": 11, "minute": 6}
